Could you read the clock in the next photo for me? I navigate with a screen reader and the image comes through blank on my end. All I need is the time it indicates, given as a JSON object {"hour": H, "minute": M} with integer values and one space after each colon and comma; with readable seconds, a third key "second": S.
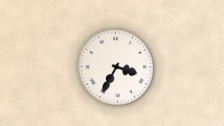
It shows {"hour": 3, "minute": 35}
